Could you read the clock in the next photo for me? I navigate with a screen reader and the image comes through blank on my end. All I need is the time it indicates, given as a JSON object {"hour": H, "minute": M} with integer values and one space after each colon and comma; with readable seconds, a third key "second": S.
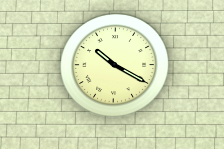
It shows {"hour": 10, "minute": 20}
